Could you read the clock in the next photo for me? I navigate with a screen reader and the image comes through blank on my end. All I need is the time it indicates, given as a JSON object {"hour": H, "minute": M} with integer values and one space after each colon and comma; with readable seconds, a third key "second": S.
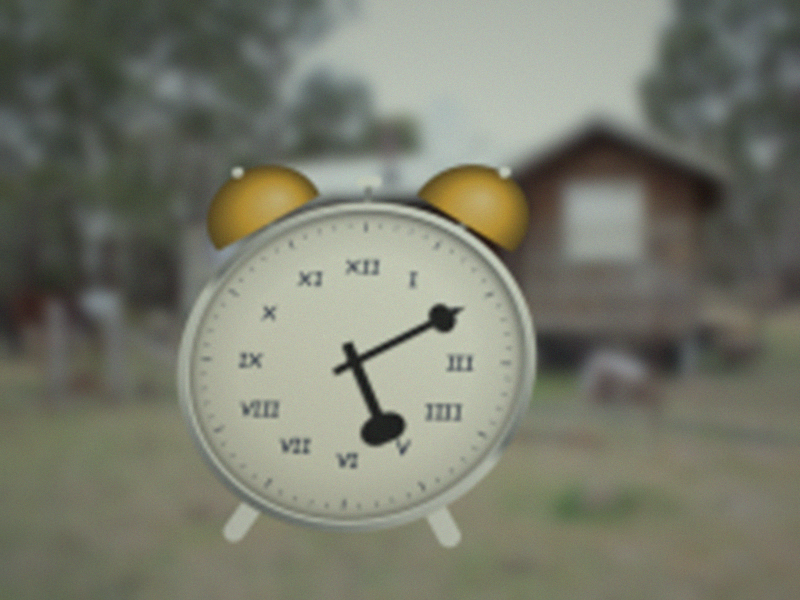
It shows {"hour": 5, "minute": 10}
